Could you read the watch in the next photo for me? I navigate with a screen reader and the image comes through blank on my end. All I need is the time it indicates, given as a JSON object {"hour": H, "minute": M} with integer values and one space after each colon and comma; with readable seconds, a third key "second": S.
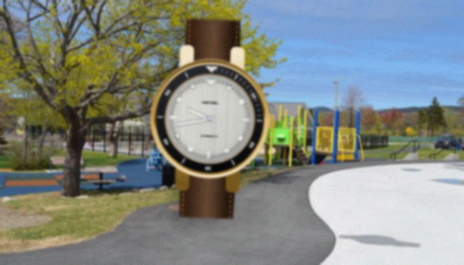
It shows {"hour": 9, "minute": 43}
